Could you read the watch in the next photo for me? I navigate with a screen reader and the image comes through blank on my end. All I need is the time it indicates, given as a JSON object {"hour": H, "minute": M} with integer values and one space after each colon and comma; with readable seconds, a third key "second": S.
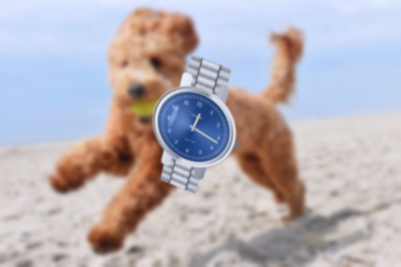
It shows {"hour": 12, "minute": 17}
